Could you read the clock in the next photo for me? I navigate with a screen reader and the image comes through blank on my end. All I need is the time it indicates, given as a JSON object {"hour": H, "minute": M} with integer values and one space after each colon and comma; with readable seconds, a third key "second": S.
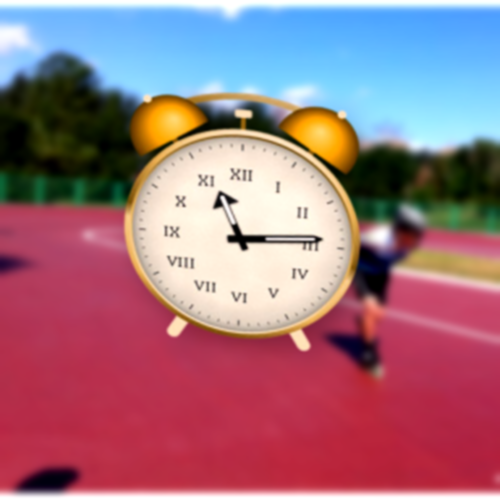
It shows {"hour": 11, "minute": 14}
